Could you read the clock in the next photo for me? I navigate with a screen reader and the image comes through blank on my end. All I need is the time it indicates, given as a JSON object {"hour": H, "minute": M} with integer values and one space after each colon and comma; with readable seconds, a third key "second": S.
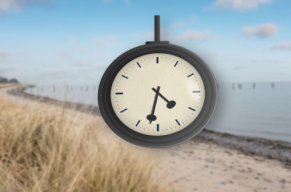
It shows {"hour": 4, "minute": 32}
